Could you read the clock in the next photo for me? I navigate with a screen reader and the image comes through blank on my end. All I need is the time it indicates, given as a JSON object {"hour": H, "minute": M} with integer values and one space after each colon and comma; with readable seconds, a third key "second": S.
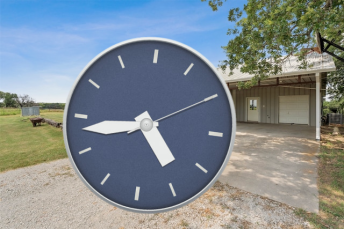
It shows {"hour": 4, "minute": 43, "second": 10}
